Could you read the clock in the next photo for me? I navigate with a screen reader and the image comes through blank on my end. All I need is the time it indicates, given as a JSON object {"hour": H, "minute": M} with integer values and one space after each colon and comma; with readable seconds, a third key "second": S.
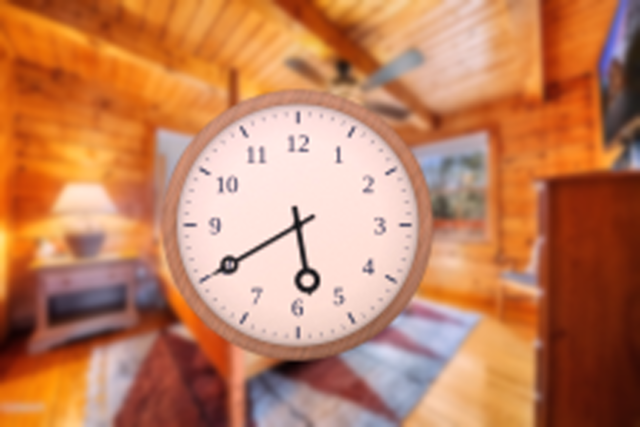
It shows {"hour": 5, "minute": 40}
